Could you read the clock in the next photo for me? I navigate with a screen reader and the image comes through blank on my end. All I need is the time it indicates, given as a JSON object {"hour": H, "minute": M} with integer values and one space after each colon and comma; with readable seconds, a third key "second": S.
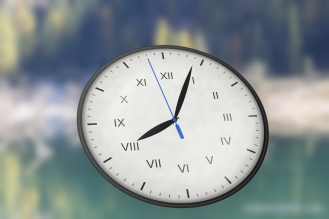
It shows {"hour": 8, "minute": 3, "second": 58}
